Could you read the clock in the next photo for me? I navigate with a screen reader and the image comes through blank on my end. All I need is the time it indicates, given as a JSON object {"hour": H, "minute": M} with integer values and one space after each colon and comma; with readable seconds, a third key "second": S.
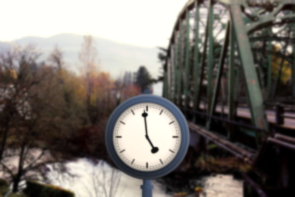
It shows {"hour": 4, "minute": 59}
